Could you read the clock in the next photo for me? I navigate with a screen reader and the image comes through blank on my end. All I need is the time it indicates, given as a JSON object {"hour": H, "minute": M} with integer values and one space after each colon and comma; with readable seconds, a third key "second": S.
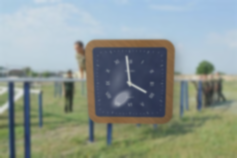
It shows {"hour": 3, "minute": 59}
